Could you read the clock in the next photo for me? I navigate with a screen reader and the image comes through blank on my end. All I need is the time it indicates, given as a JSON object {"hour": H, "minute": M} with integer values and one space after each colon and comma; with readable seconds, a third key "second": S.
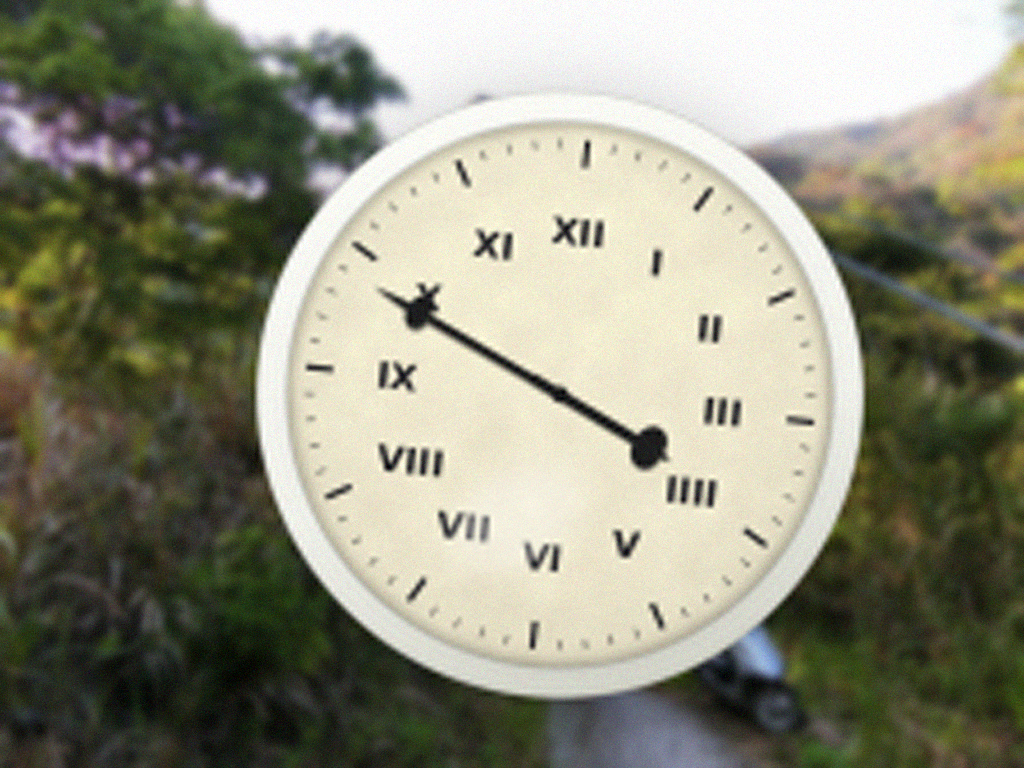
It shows {"hour": 3, "minute": 49}
